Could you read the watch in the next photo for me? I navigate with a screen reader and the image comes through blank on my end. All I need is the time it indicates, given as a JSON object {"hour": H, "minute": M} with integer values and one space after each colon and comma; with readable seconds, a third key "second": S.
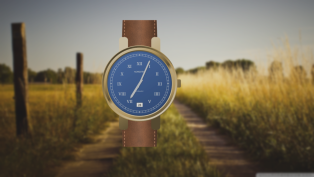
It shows {"hour": 7, "minute": 4}
